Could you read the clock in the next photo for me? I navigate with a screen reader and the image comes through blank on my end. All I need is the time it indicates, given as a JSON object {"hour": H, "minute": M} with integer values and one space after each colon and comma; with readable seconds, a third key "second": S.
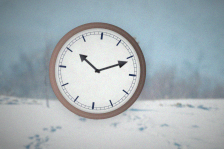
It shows {"hour": 10, "minute": 11}
